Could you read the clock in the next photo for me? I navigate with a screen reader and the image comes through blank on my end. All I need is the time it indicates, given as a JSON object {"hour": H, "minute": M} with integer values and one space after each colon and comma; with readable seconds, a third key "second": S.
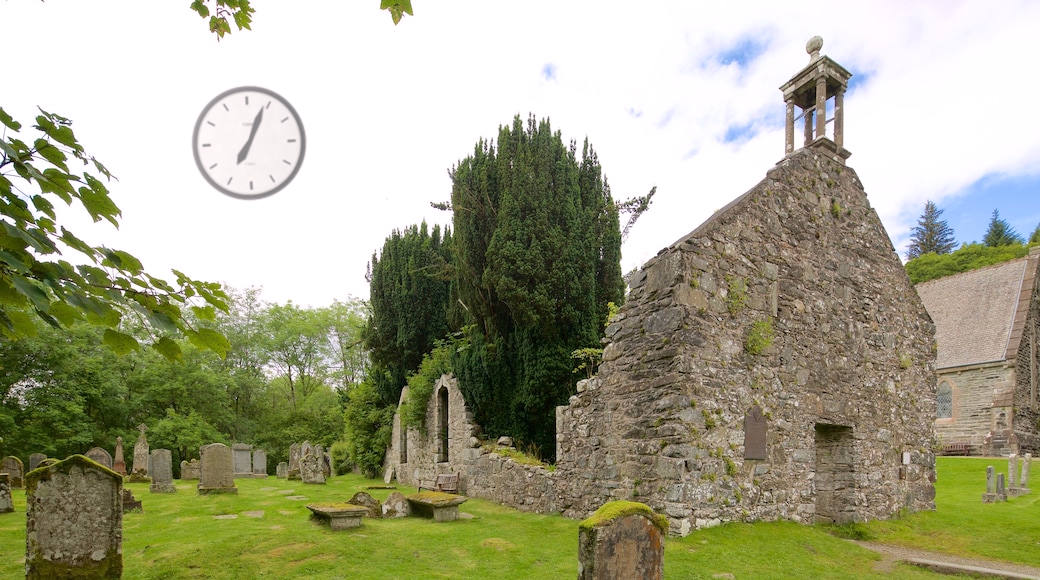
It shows {"hour": 7, "minute": 4}
